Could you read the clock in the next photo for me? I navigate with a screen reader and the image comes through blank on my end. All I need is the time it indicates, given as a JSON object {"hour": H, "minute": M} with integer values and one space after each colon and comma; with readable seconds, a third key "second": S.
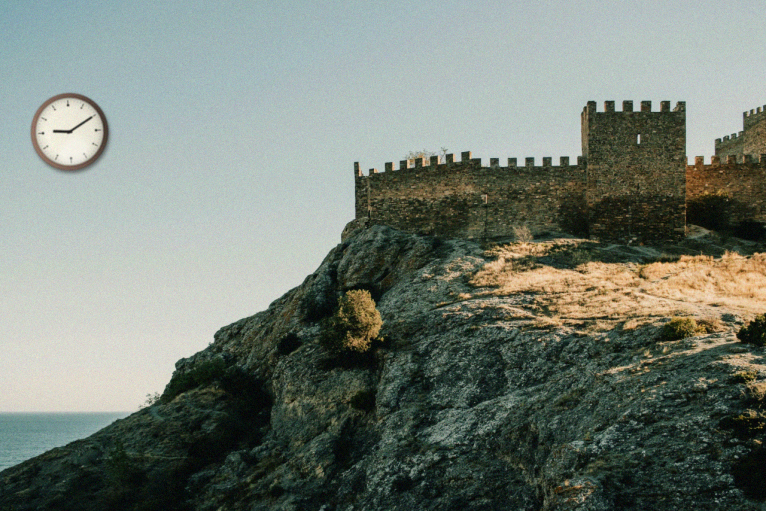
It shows {"hour": 9, "minute": 10}
